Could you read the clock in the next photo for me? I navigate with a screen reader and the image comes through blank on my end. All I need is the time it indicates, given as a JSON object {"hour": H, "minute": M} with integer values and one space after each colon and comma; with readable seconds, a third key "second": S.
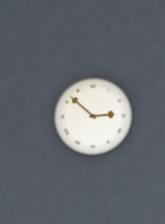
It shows {"hour": 2, "minute": 52}
